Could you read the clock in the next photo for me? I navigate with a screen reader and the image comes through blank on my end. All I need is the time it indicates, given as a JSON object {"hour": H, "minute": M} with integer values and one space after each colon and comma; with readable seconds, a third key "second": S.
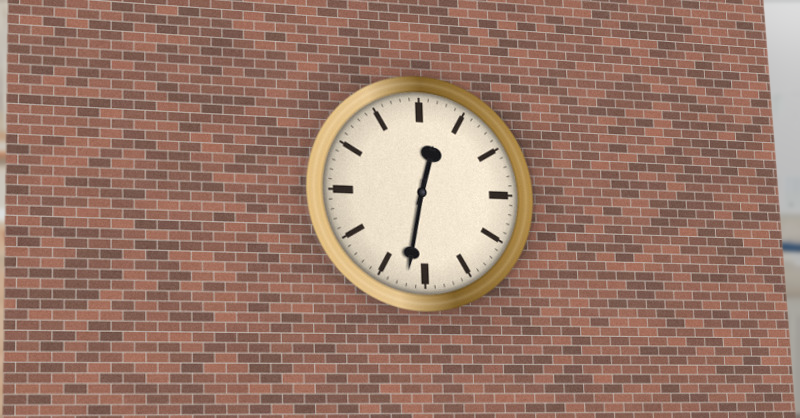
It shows {"hour": 12, "minute": 32}
